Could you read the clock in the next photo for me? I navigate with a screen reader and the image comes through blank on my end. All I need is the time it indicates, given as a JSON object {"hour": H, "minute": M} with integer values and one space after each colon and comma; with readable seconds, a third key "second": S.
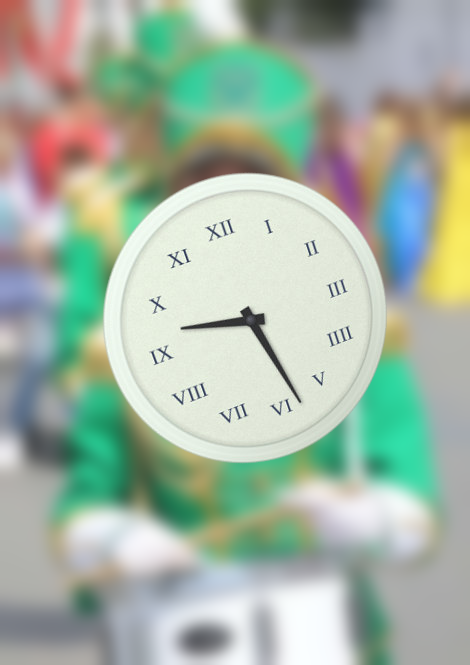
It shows {"hour": 9, "minute": 28}
